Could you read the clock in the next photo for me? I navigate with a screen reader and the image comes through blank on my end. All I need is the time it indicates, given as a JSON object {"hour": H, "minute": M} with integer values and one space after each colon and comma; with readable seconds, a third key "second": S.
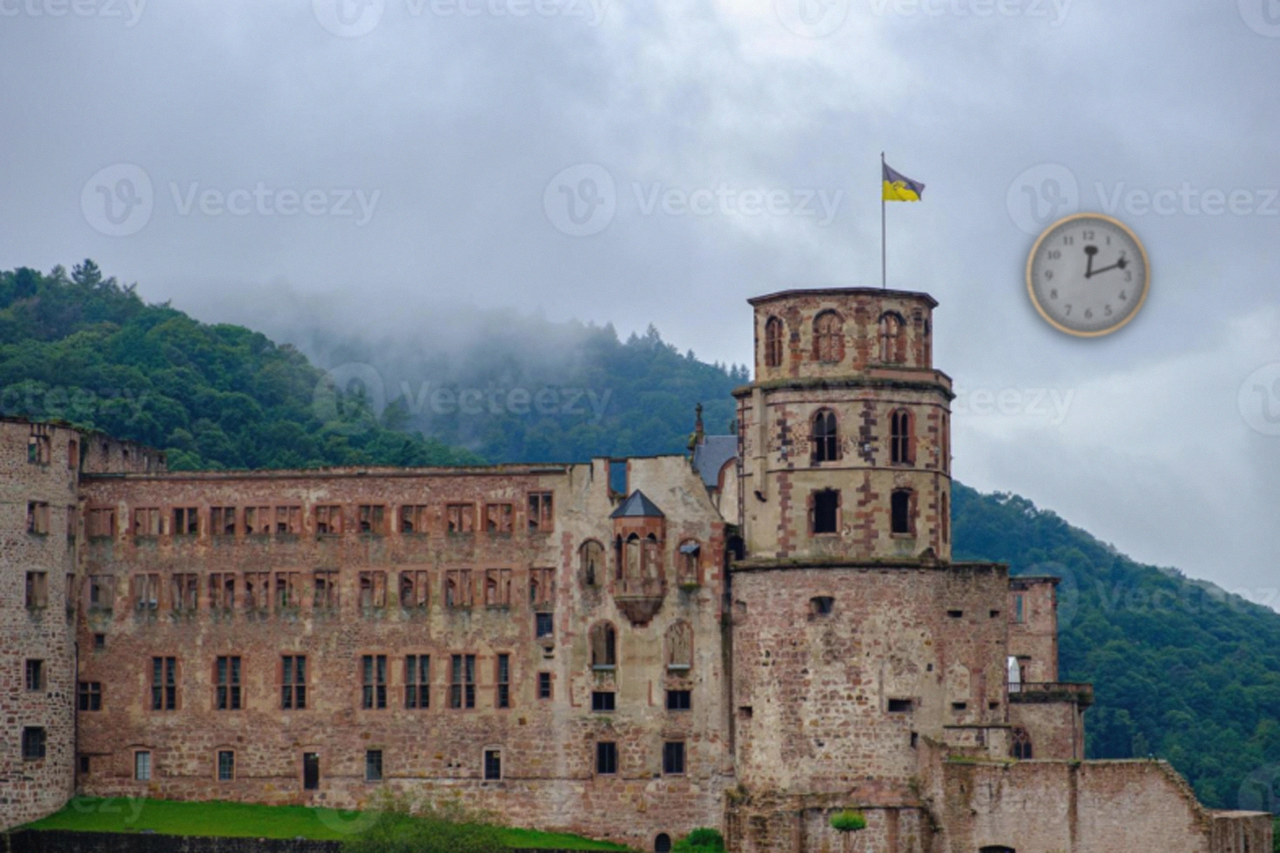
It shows {"hour": 12, "minute": 12}
